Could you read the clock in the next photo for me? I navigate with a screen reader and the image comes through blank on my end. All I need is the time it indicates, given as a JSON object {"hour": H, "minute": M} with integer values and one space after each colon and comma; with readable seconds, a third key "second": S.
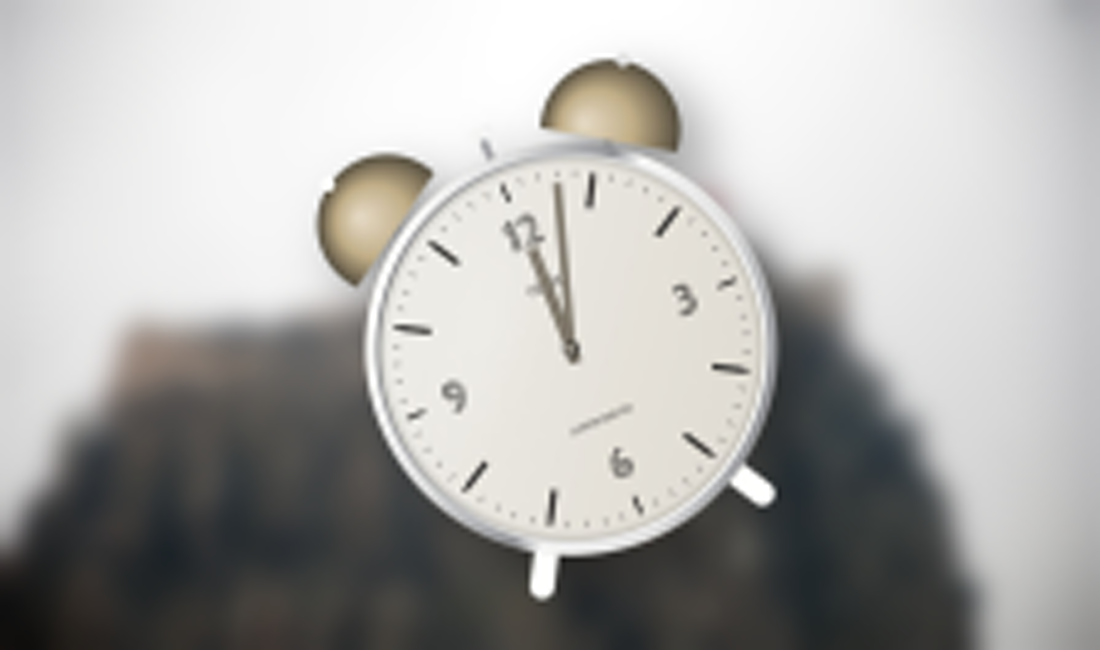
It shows {"hour": 12, "minute": 3}
